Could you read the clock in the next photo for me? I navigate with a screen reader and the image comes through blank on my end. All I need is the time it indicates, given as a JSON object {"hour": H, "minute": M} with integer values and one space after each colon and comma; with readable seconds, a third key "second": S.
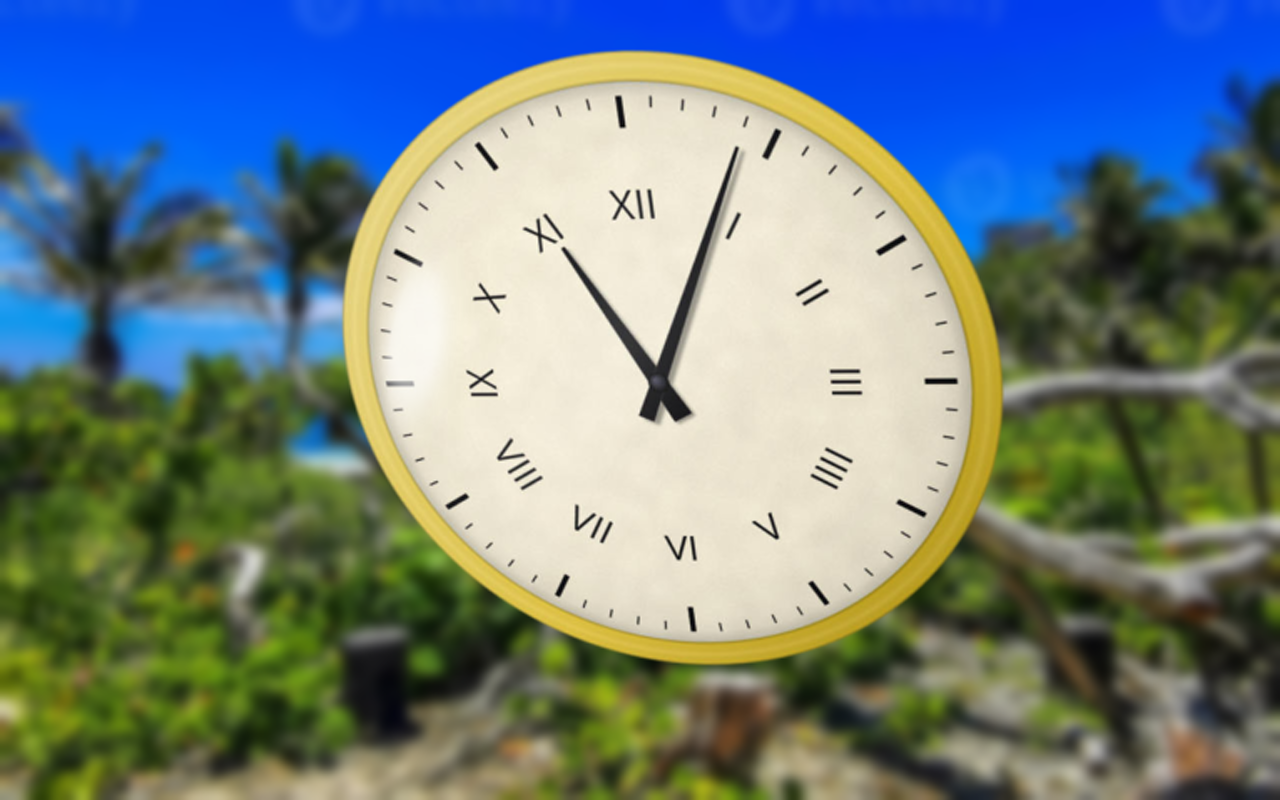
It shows {"hour": 11, "minute": 4}
